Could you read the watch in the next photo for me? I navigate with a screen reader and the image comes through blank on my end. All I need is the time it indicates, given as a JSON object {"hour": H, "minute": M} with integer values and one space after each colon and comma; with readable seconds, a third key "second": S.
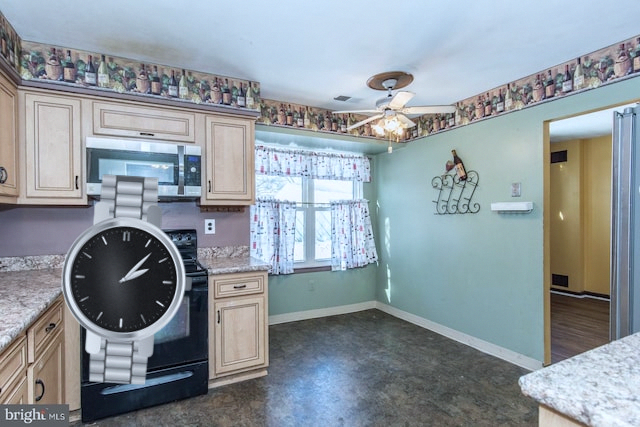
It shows {"hour": 2, "minute": 7}
